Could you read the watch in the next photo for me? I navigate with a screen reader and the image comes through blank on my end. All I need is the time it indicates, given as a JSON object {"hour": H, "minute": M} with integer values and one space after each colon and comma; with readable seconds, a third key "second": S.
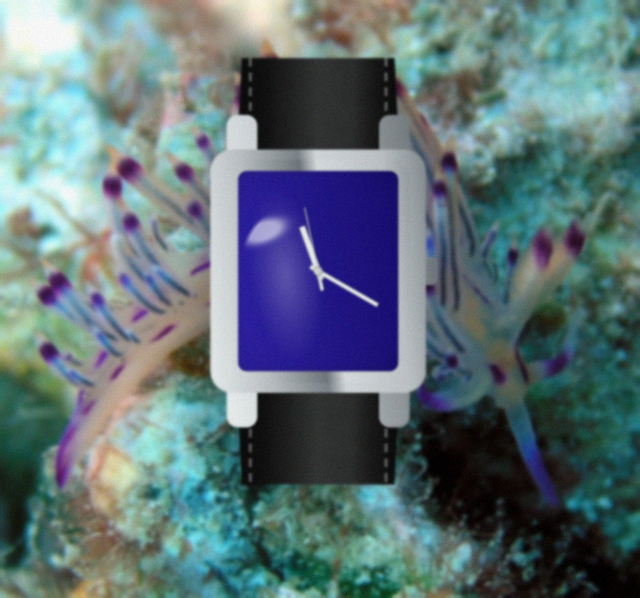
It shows {"hour": 11, "minute": 19, "second": 58}
